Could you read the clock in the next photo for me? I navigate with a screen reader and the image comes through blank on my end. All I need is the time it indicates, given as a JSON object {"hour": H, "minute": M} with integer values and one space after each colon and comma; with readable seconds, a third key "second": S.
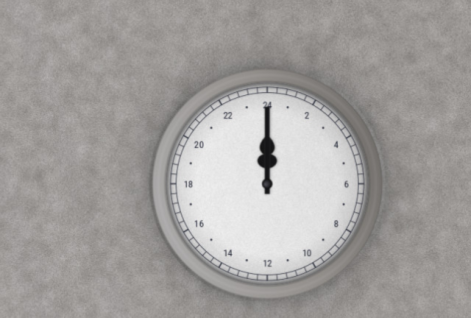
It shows {"hour": 0, "minute": 0}
